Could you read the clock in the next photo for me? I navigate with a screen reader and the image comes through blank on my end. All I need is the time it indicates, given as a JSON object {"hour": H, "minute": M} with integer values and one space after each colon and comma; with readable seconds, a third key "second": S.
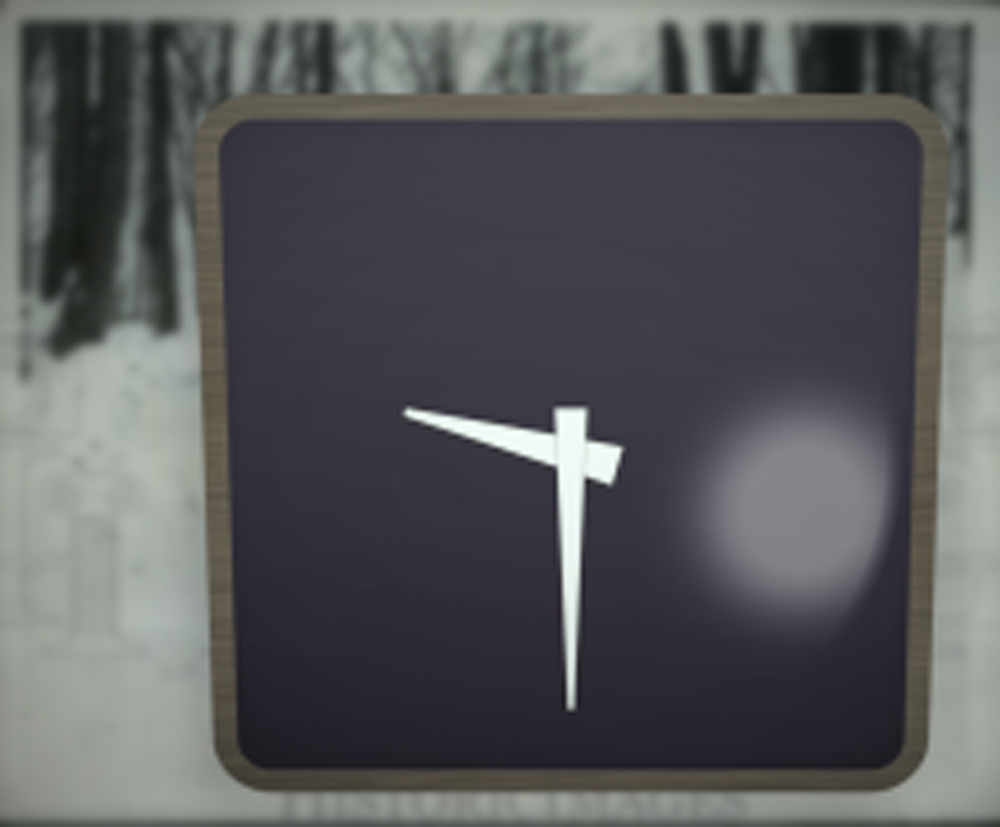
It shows {"hour": 9, "minute": 30}
